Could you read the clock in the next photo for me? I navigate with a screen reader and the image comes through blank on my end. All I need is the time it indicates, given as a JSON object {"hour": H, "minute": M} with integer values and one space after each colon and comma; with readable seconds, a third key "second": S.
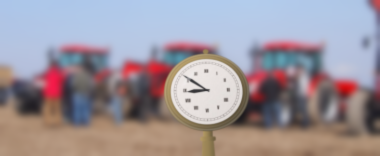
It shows {"hour": 8, "minute": 51}
